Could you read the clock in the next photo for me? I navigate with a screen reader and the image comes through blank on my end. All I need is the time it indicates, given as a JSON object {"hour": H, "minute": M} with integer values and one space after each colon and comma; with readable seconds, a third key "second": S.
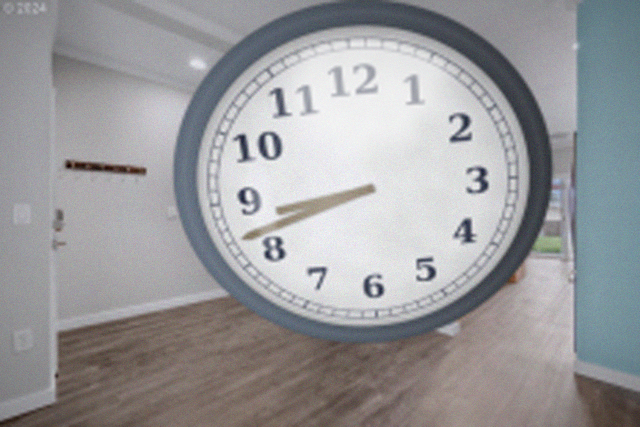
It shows {"hour": 8, "minute": 42}
